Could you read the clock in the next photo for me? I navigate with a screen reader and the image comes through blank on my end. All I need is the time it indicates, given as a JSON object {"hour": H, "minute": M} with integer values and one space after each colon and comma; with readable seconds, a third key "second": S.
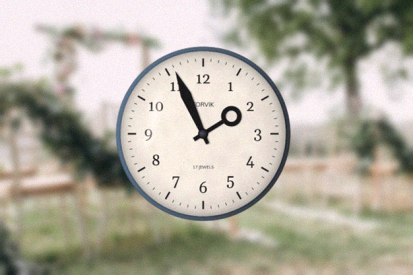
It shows {"hour": 1, "minute": 56}
